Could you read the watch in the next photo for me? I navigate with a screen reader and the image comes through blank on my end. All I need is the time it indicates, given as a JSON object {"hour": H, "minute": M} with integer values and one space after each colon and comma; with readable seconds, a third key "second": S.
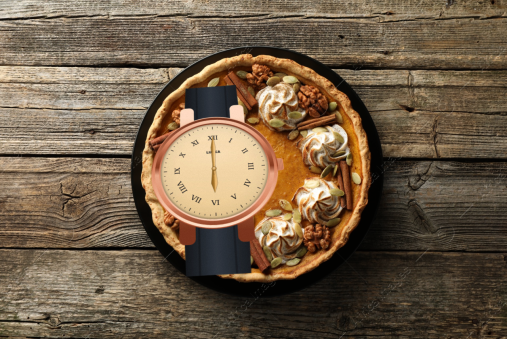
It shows {"hour": 6, "minute": 0}
